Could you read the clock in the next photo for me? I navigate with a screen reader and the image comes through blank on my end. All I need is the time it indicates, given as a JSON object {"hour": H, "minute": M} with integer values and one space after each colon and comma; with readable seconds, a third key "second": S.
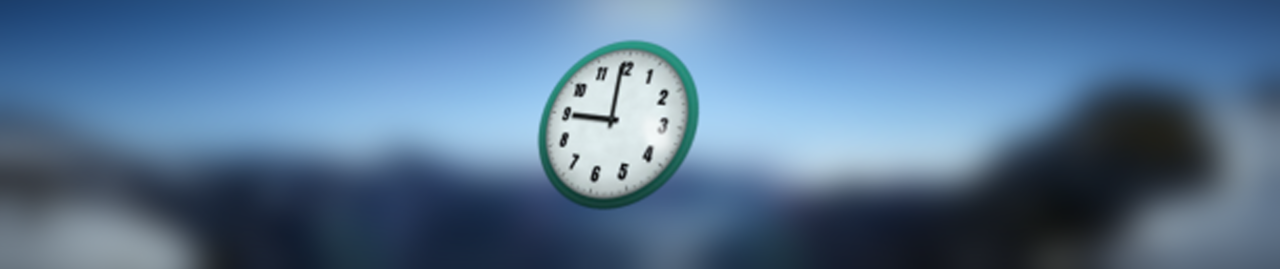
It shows {"hour": 8, "minute": 59}
